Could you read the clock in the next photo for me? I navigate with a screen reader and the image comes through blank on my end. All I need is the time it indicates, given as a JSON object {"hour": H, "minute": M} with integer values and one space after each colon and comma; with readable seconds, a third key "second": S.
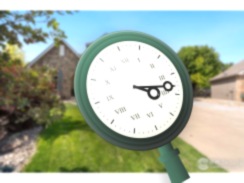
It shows {"hour": 4, "minute": 18}
